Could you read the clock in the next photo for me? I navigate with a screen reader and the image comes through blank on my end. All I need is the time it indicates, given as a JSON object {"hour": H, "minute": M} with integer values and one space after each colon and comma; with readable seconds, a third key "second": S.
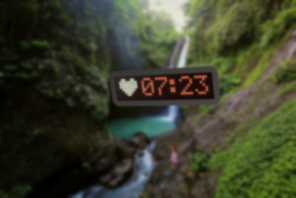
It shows {"hour": 7, "minute": 23}
